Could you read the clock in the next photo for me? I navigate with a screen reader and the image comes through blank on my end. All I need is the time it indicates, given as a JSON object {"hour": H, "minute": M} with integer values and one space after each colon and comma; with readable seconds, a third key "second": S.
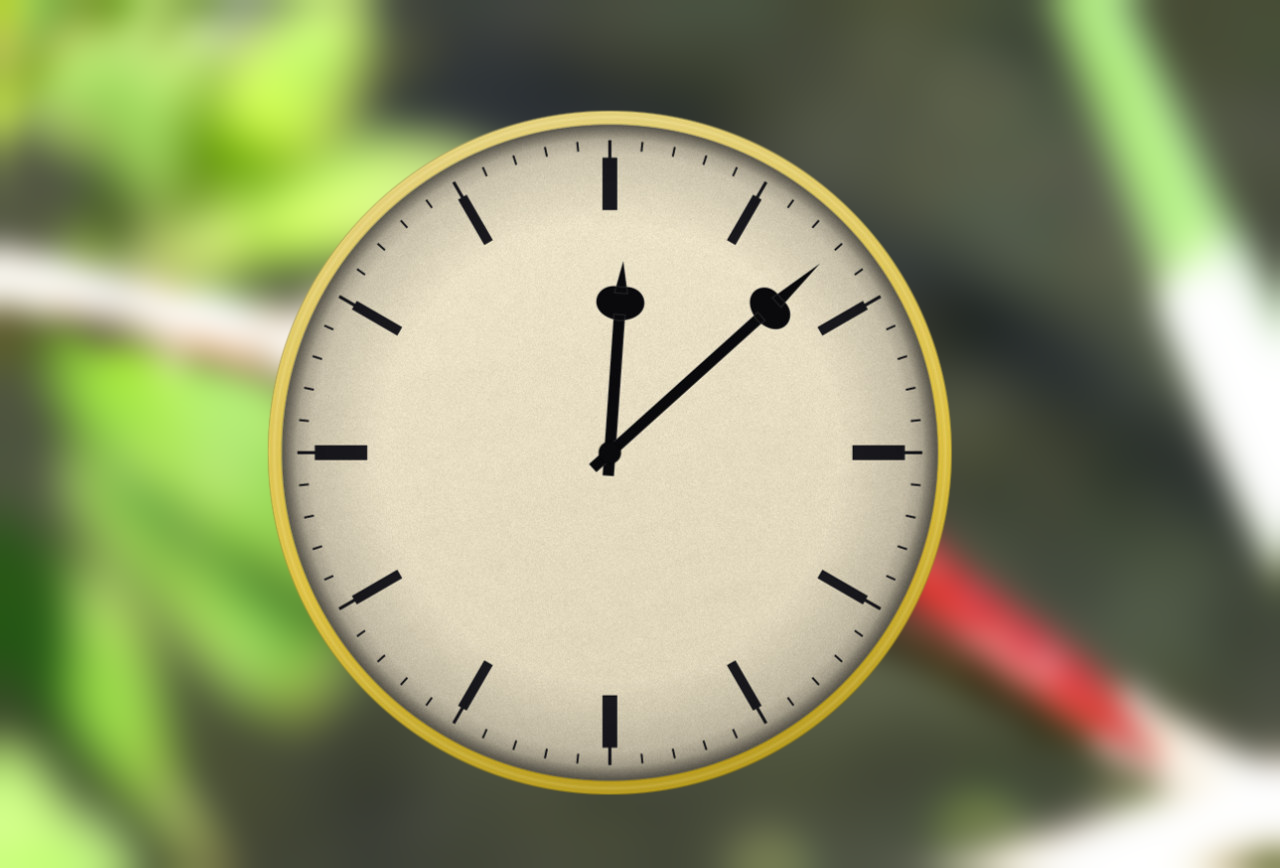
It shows {"hour": 12, "minute": 8}
